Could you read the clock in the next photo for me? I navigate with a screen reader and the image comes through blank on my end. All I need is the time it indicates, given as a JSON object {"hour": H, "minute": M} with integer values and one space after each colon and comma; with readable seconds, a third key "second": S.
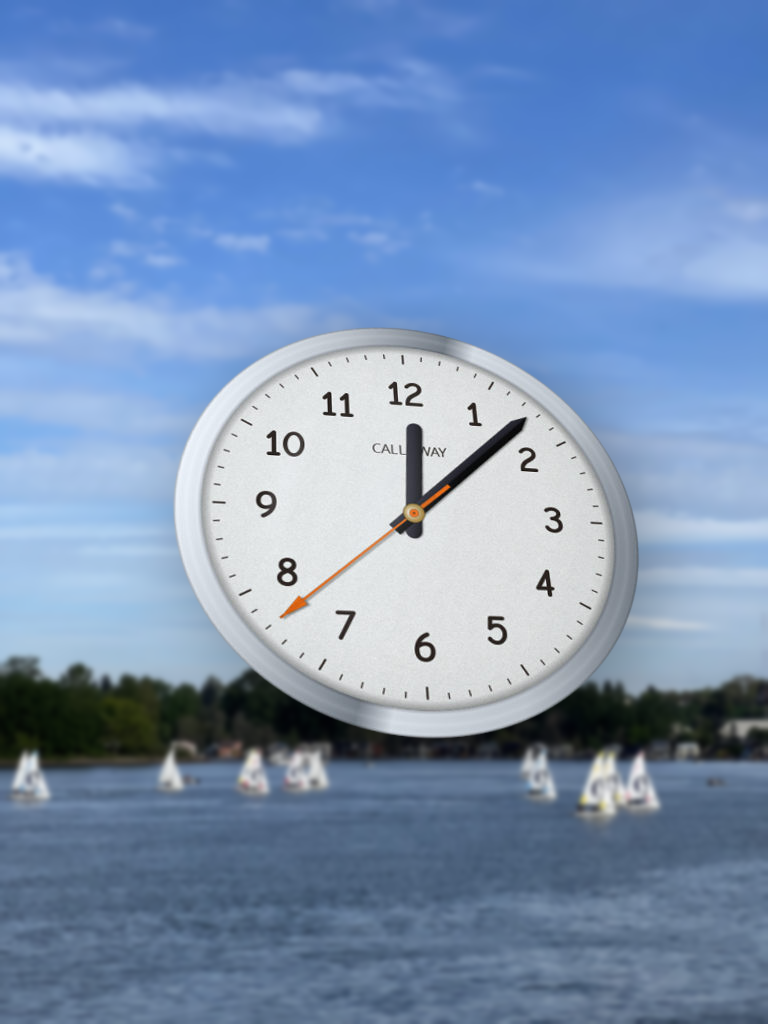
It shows {"hour": 12, "minute": 7, "second": 38}
